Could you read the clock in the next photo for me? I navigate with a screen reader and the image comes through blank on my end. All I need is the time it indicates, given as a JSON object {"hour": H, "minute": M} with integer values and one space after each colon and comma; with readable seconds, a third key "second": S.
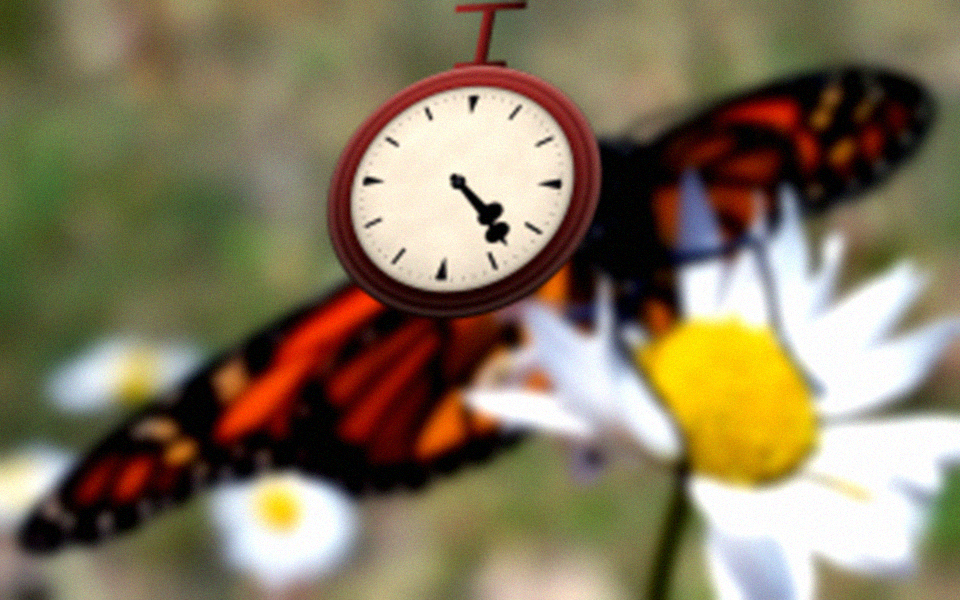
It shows {"hour": 4, "minute": 23}
